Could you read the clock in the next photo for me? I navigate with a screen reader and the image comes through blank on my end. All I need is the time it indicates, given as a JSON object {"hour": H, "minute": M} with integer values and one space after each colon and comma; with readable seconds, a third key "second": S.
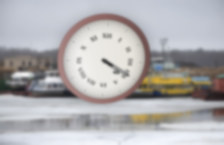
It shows {"hour": 4, "minute": 20}
